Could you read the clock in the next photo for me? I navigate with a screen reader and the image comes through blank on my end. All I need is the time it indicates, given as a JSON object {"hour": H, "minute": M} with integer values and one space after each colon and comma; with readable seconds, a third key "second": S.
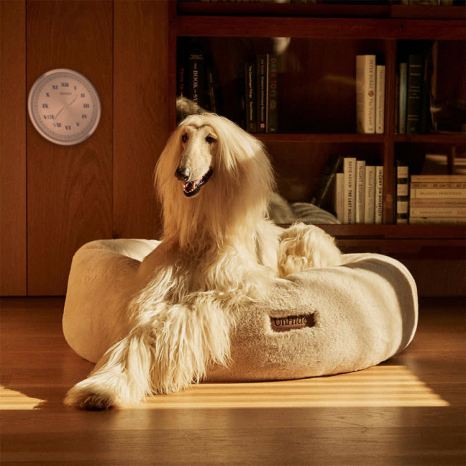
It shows {"hour": 1, "minute": 37}
